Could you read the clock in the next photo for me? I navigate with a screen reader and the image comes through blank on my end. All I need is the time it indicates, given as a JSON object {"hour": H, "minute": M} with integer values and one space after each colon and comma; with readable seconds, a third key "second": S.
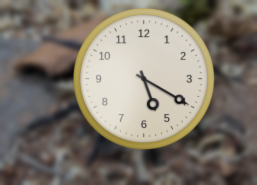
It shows {"hour": 5, "minute": 20}
